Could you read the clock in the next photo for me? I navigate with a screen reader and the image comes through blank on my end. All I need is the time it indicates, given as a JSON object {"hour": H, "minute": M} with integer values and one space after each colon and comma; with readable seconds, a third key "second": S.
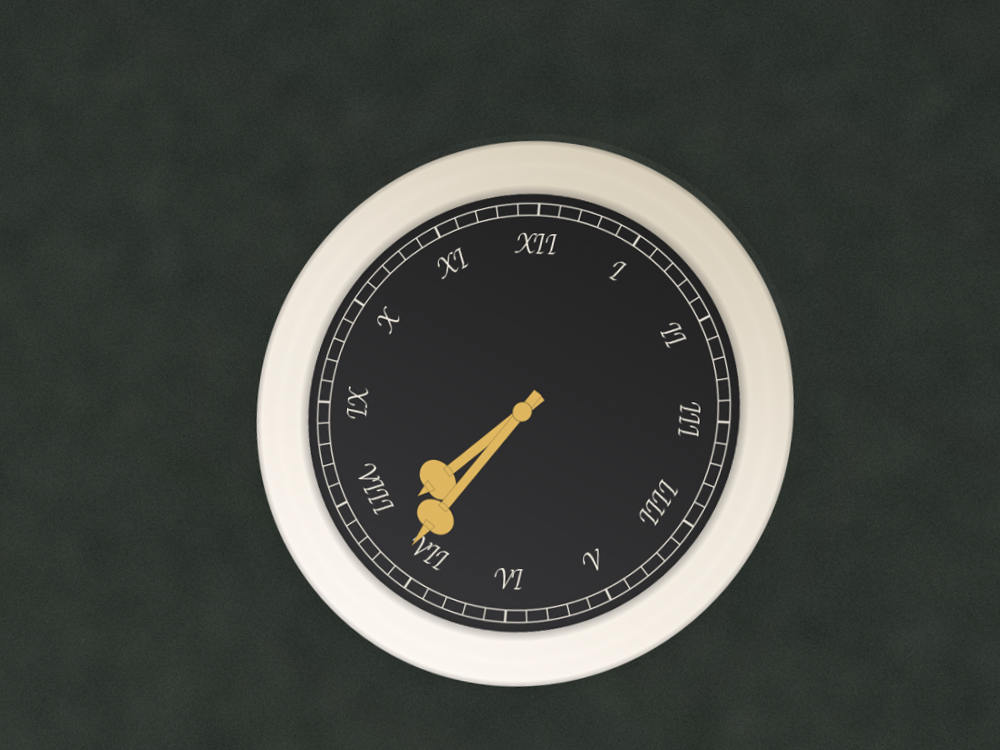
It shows {"hour": 7, "minute": 36}
